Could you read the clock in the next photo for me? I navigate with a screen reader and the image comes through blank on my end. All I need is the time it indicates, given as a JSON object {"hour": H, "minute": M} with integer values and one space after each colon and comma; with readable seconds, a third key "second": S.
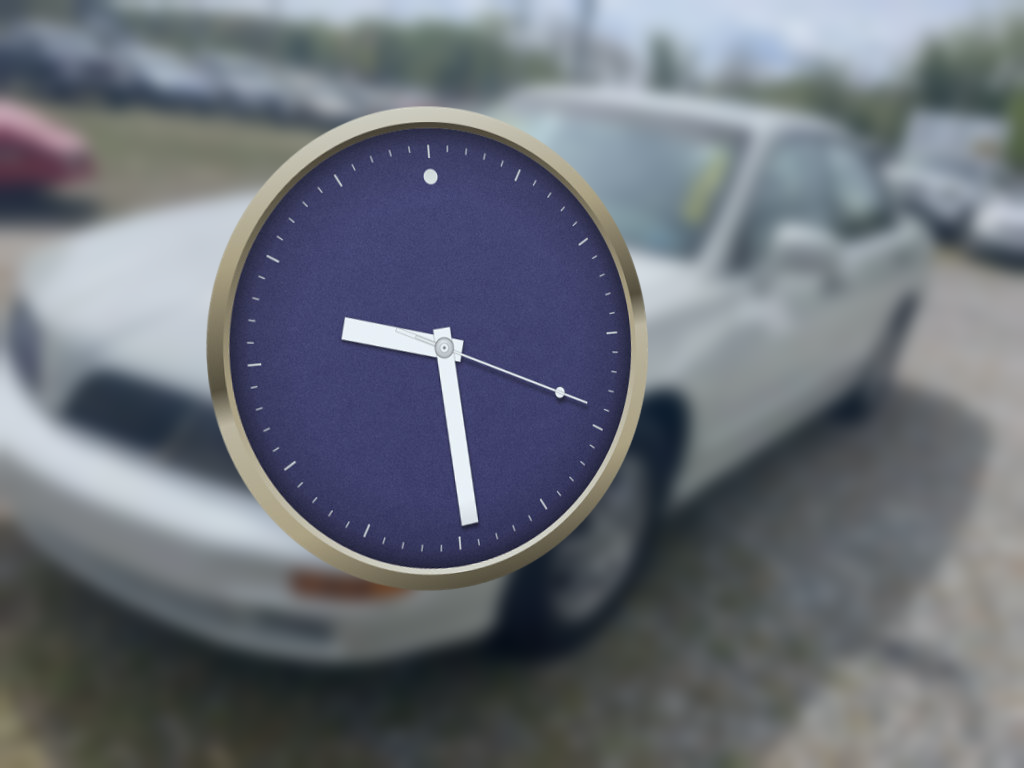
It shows {"hour": 9, "minute": 29, "second": 19}
